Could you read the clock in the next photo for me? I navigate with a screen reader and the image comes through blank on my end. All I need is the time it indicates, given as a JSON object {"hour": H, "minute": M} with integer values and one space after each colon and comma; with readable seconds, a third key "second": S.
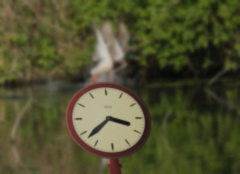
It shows {"hour": 3, "minute": 38}
